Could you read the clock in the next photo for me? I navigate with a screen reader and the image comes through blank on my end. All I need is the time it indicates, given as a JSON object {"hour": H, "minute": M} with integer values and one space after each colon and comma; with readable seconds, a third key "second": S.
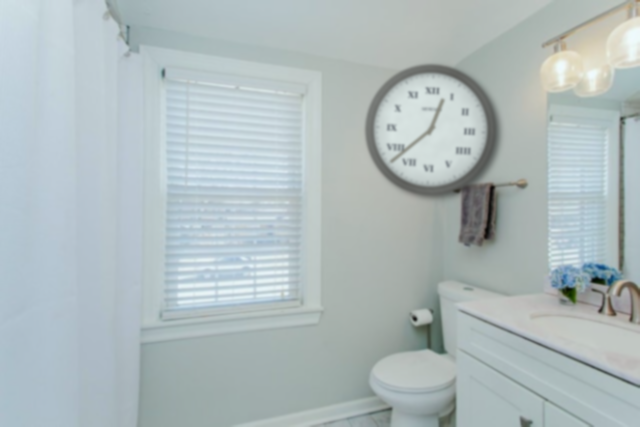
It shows {"hour": 12, "minute": 38}
